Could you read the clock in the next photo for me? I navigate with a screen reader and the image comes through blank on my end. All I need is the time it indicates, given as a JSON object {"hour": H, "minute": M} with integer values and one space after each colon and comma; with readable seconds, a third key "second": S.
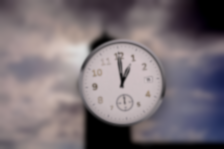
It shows {"hour": 1, "minute": 0}
